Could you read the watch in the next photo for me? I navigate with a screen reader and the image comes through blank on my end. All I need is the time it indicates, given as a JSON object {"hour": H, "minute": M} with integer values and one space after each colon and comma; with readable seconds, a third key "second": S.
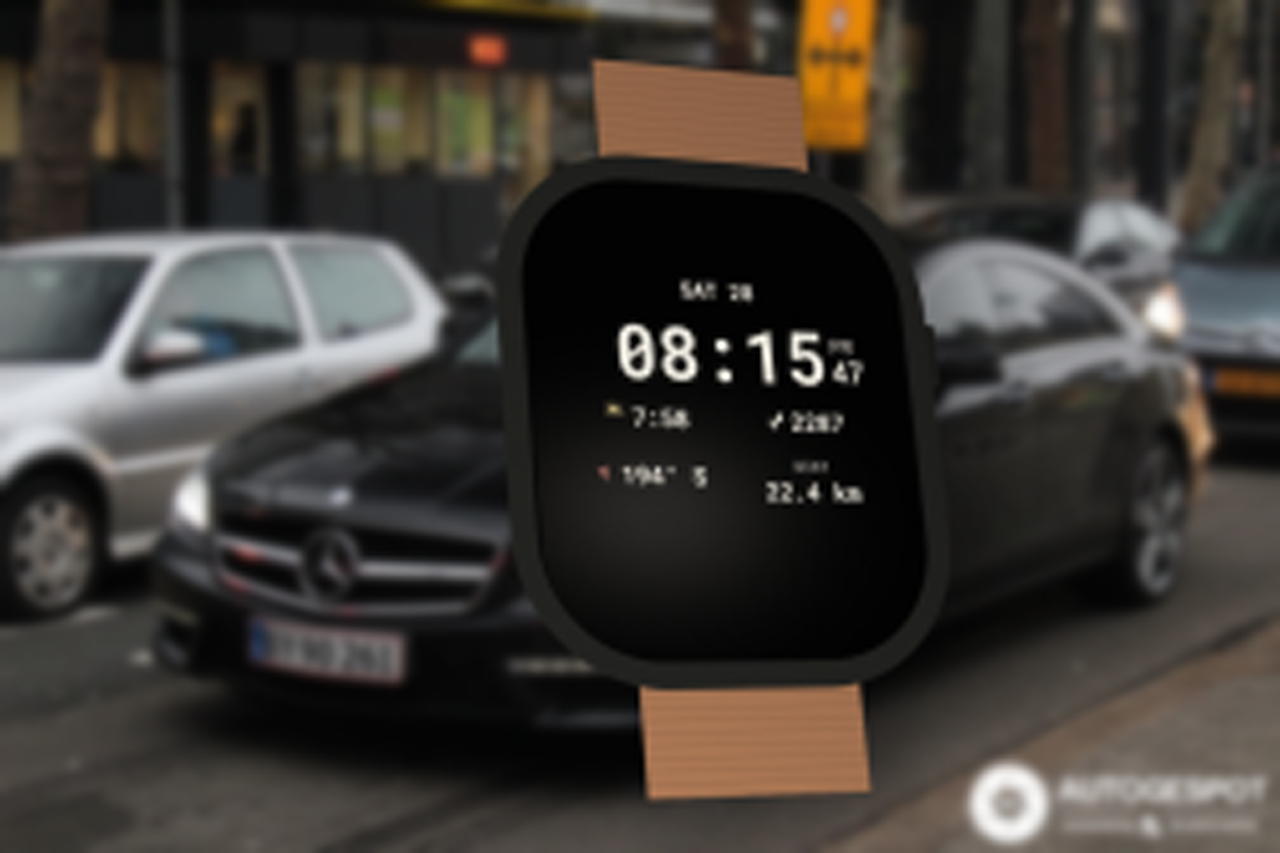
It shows {"hour": 8, "minute": 15}
